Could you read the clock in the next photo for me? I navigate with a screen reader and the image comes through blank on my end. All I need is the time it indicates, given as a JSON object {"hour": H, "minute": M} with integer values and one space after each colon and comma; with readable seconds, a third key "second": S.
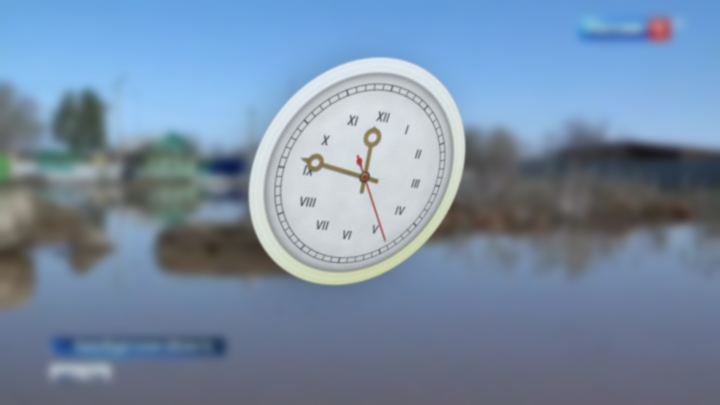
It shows {"hour": 11, "minute": 46, "second": 24}
